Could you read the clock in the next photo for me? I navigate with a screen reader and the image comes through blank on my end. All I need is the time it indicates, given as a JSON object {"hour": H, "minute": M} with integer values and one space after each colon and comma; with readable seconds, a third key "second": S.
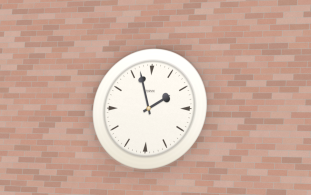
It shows {"hour": 1, "minute": 57}
